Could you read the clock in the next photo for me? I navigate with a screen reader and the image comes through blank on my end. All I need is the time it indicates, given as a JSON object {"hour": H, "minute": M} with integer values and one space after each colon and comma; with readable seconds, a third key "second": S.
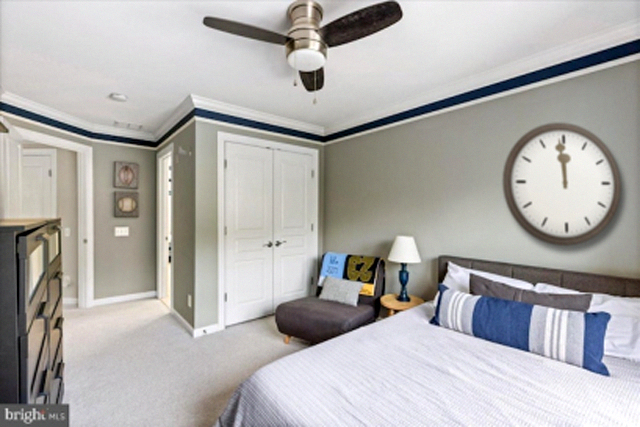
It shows {"hour": 11, "minute": 59}
